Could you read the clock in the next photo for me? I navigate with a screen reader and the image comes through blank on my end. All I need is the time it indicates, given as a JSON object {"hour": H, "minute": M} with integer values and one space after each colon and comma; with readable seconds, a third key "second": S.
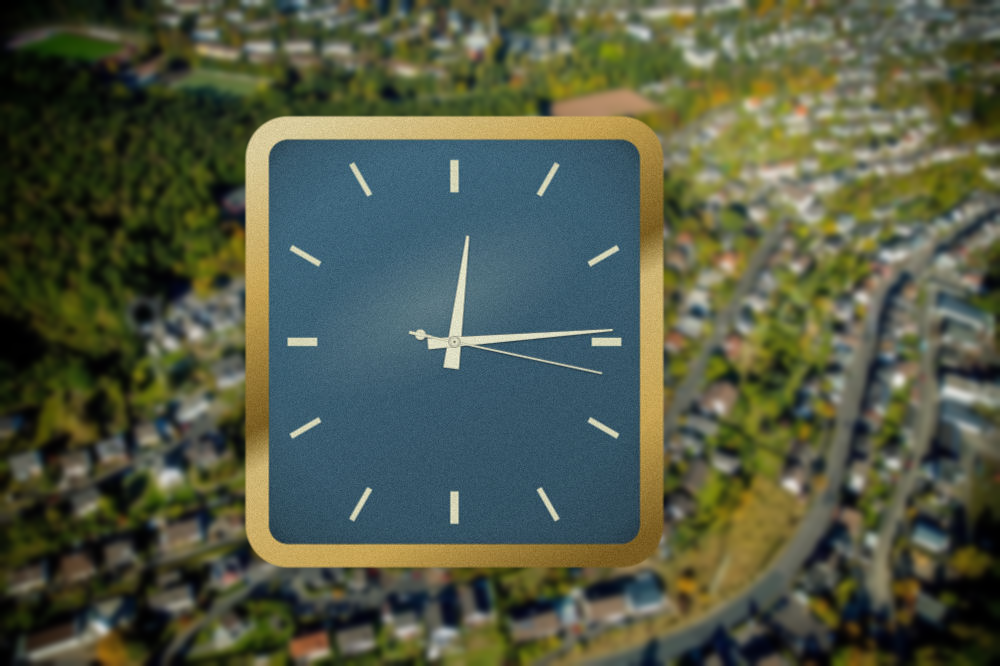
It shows {"hour": 12, "minute": 14, "second": 17}
